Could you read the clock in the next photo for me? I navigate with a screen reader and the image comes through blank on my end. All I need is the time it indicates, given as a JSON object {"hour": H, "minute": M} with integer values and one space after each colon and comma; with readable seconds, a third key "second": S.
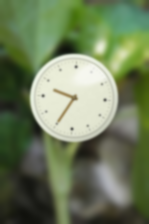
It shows {"hour": 9, "minute": 35}
